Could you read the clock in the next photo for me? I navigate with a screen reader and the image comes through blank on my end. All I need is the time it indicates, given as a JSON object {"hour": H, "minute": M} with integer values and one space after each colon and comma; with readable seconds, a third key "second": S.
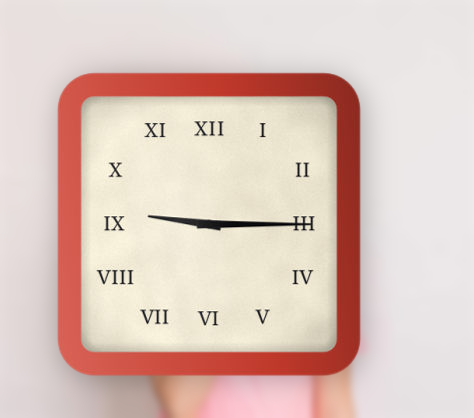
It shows {"hour": 9, "minute": 15}
